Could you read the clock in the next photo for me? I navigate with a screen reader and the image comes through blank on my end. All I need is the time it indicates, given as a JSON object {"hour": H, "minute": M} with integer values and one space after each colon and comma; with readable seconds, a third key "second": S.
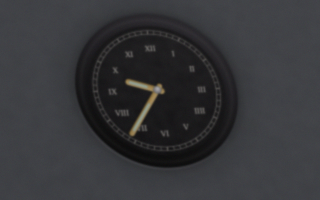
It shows {"hour": 9, "minute": 36}
